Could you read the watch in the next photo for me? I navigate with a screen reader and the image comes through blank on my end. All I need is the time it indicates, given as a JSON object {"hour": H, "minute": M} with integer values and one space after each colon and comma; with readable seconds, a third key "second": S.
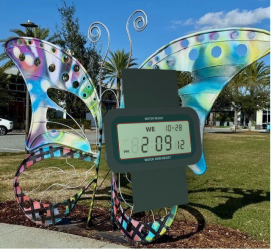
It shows {"hour": 2, "minute": 9, "second": 12}
